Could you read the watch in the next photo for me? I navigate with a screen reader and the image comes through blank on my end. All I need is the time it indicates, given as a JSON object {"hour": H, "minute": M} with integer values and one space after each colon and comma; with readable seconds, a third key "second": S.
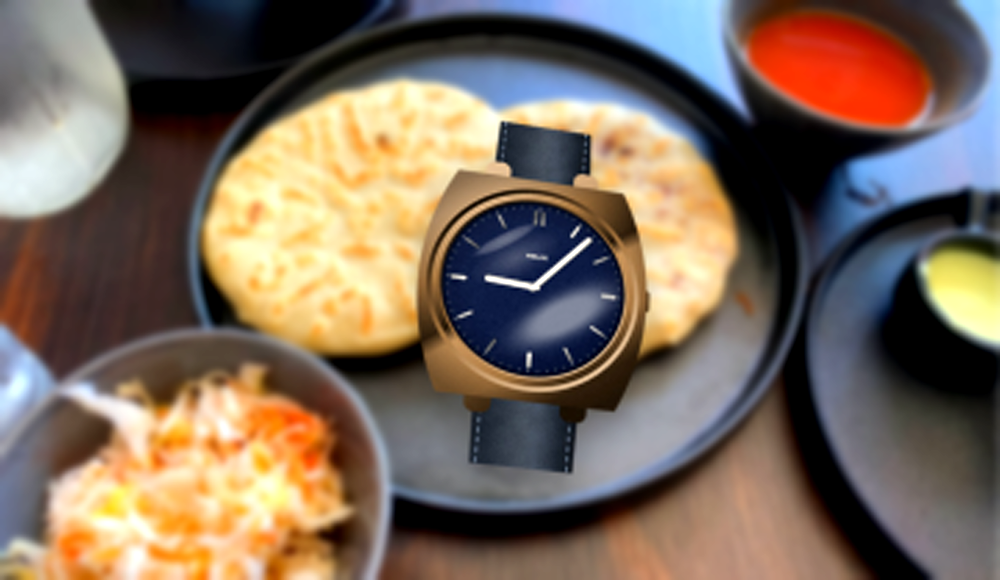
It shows {"hour": 9, "minute": 7}
